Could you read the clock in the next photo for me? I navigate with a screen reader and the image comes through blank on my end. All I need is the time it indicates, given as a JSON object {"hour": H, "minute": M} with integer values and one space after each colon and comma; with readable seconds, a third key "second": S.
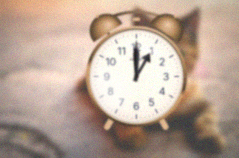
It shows {"hour": 1, "minute": 0}
